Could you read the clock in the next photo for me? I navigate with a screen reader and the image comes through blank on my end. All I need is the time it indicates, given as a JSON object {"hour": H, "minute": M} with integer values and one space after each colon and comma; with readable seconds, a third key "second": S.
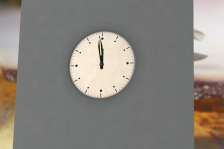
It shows {"hour": 11, "minute": 59}
